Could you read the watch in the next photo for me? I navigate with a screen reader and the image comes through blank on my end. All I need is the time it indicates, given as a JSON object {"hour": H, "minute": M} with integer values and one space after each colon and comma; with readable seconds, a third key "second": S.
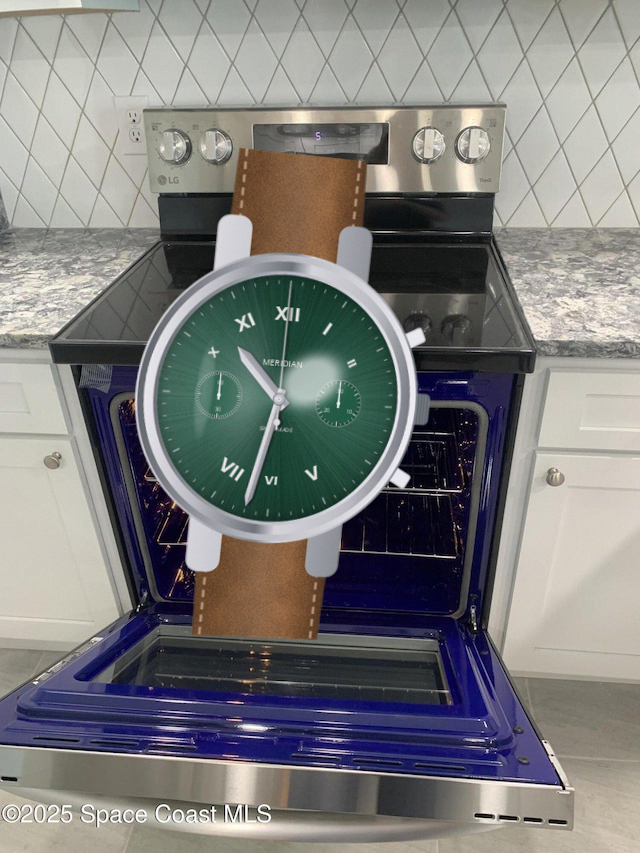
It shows {"hour": 10, "minute": 32}
